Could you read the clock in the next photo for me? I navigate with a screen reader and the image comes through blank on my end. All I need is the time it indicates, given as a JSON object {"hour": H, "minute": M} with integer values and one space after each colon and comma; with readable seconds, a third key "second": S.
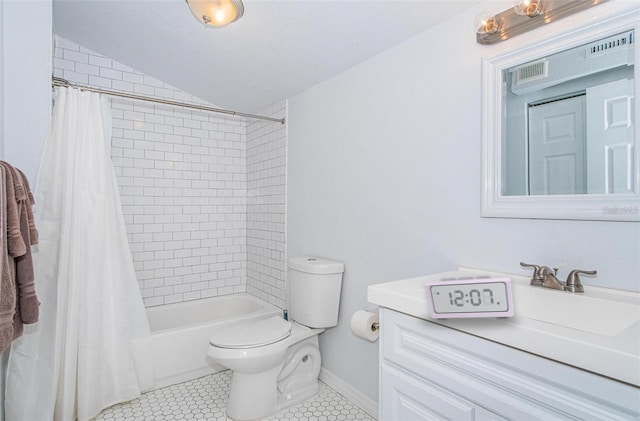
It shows {"hour": 12, "minute": 7}
